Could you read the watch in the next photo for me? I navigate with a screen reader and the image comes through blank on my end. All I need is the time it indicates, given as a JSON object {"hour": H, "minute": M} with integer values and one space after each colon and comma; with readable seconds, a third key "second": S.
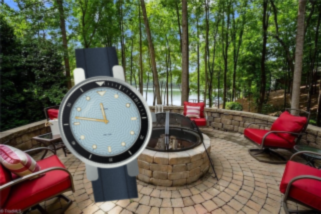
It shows {"hour": 11, "minute": 47}
